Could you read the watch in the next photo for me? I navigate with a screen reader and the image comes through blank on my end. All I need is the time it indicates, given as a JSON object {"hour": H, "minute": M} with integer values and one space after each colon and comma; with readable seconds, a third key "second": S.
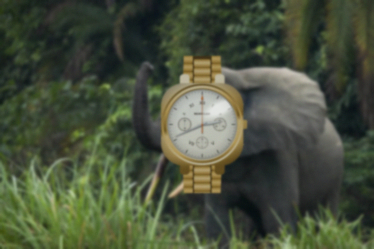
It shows {"hour": 2, "minute": 41}
